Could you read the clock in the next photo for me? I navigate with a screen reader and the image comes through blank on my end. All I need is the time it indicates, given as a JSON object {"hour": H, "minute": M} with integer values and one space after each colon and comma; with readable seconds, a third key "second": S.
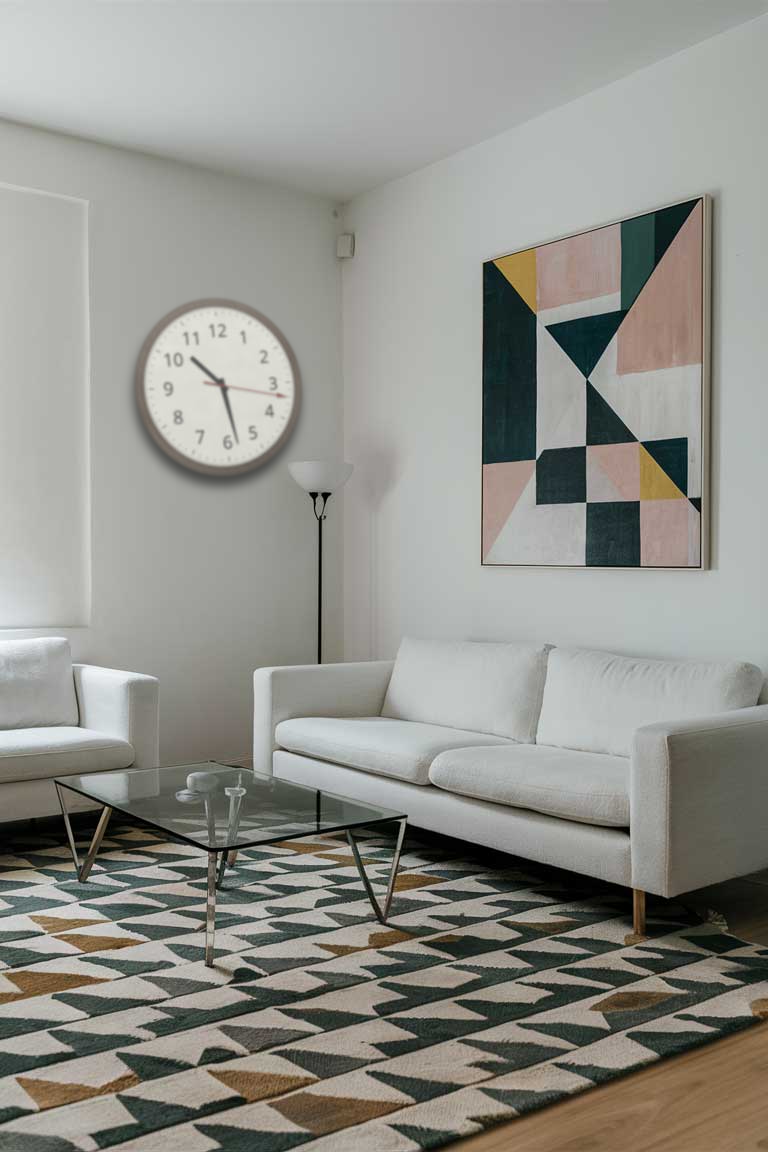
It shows {"hour": 10, "minute": 28, "second": 17}
